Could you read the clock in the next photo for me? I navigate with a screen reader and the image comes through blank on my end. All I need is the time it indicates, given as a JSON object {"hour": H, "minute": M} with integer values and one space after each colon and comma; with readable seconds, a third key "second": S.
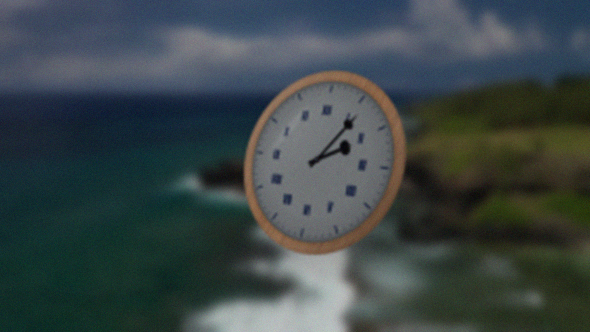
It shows {"hour": 2, "minute": 6}
